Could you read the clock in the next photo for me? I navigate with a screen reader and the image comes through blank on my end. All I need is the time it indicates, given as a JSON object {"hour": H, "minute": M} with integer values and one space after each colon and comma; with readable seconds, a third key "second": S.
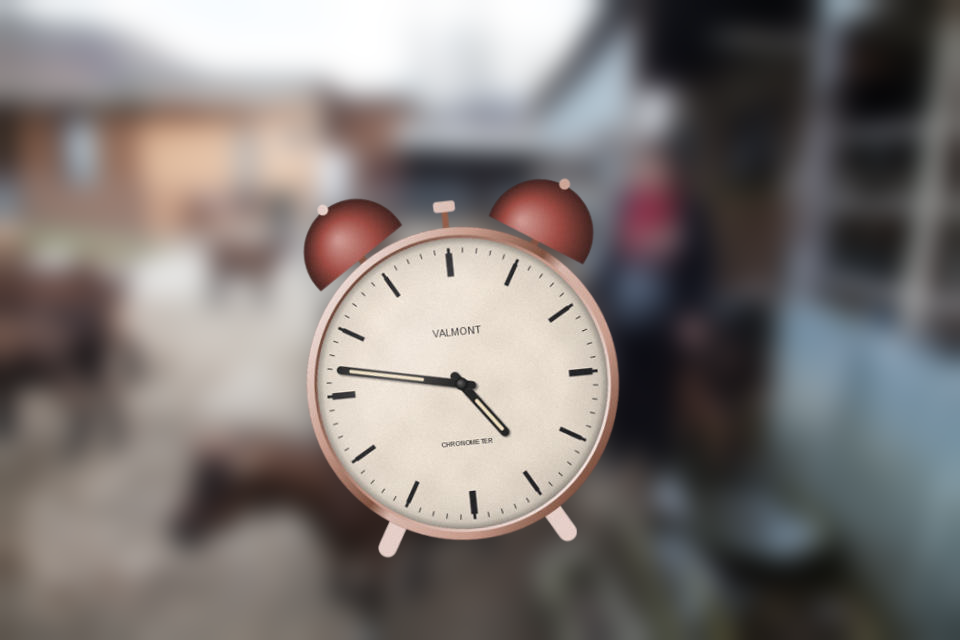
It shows {"hour": 4, "minute": 47}
